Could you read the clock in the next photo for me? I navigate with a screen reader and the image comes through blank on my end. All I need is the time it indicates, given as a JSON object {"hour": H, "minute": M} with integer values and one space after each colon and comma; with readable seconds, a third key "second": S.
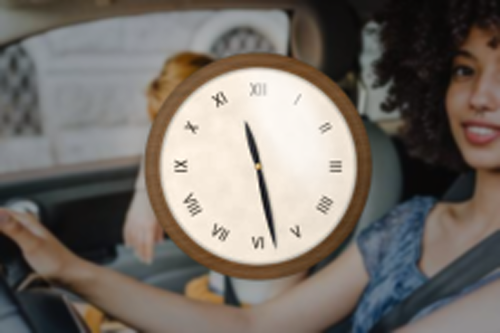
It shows {"hour": 11, "minute": 28}
